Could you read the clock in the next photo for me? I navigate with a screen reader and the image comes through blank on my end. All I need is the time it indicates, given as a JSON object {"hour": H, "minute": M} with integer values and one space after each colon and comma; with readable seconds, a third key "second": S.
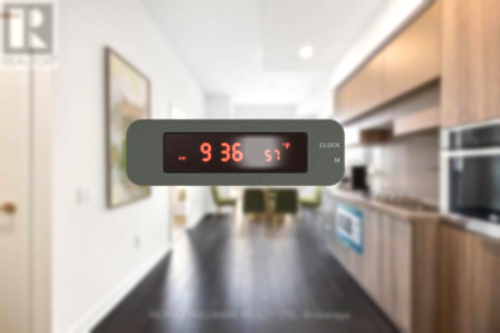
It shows {"hour": 9, "minute": 36}
